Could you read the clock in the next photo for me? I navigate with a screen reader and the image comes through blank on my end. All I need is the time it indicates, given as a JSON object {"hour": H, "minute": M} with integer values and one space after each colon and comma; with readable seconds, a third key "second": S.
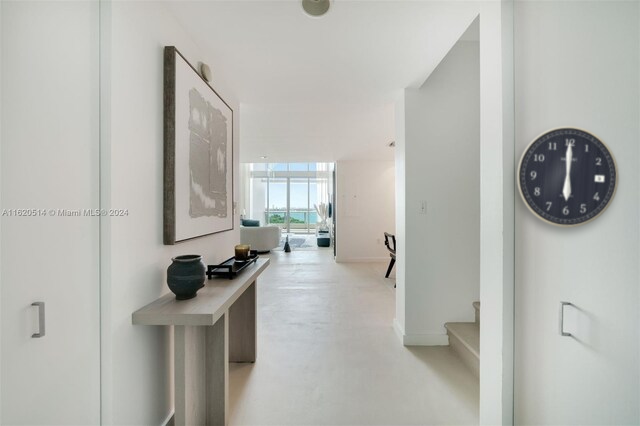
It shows {"hour": 6, "minute": 0}
